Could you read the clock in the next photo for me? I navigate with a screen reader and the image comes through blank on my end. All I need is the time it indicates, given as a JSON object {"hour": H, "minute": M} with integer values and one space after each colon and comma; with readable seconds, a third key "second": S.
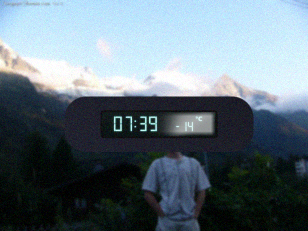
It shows {"hour": 7, "minute": 39}
